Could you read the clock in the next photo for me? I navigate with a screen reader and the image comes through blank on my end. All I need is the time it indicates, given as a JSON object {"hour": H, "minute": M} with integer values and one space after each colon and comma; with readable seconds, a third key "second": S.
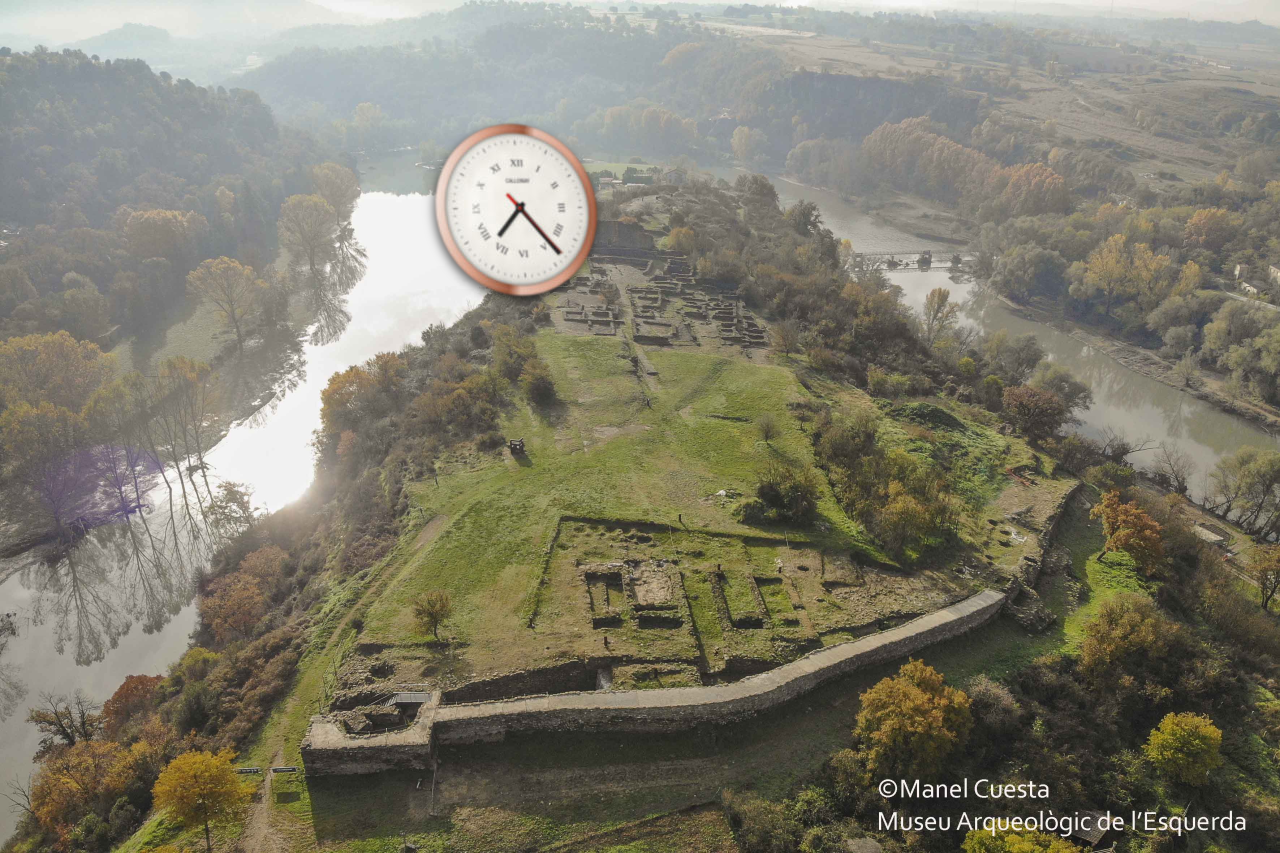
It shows {"hour": 7, "minute": 23, "second": 23}
